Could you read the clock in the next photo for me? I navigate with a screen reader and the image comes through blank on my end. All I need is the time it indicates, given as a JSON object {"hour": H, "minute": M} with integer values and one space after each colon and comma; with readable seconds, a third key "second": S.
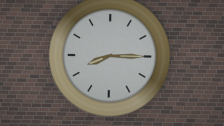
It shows {"hour": 8, "minute": 15}
